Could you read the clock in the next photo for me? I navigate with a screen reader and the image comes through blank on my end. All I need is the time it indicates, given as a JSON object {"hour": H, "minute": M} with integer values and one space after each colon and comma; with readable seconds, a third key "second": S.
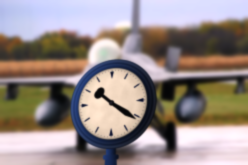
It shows {"hour": 10, "minute": 21}
